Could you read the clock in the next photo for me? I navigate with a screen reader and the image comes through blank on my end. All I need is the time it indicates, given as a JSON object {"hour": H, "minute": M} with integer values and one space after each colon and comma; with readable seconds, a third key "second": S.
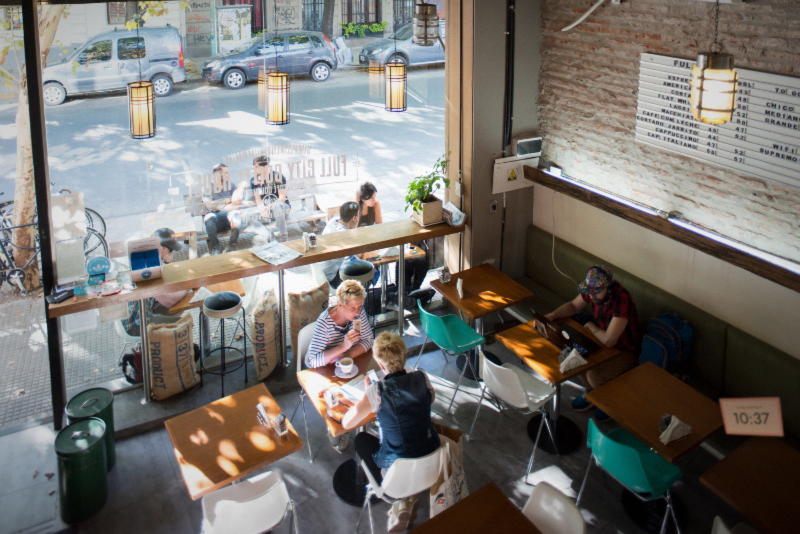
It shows {"hour": 10, "minute": 37}
